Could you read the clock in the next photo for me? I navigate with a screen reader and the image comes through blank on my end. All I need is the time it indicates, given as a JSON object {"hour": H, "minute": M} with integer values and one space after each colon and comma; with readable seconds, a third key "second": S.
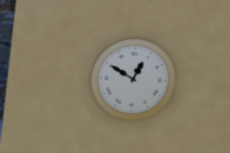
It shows {"hour": 12, "minute": 50}
